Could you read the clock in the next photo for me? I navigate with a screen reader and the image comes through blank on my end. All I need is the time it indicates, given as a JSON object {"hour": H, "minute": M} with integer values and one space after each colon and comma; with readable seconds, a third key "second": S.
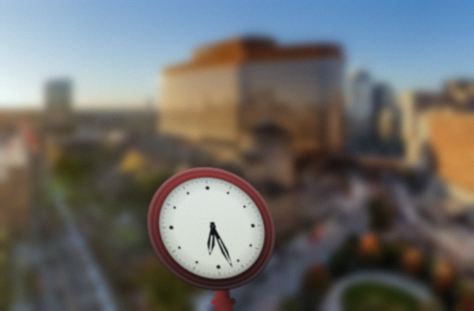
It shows {"hour": 6, "minute": 27}
